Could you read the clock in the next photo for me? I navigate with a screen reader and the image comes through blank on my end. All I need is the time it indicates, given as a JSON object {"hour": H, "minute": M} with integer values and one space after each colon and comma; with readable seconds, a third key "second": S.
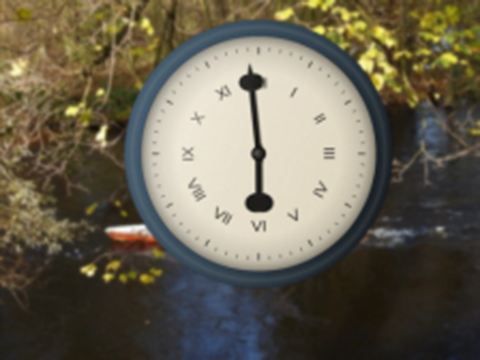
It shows {"hour": 5, "minute": 59}
